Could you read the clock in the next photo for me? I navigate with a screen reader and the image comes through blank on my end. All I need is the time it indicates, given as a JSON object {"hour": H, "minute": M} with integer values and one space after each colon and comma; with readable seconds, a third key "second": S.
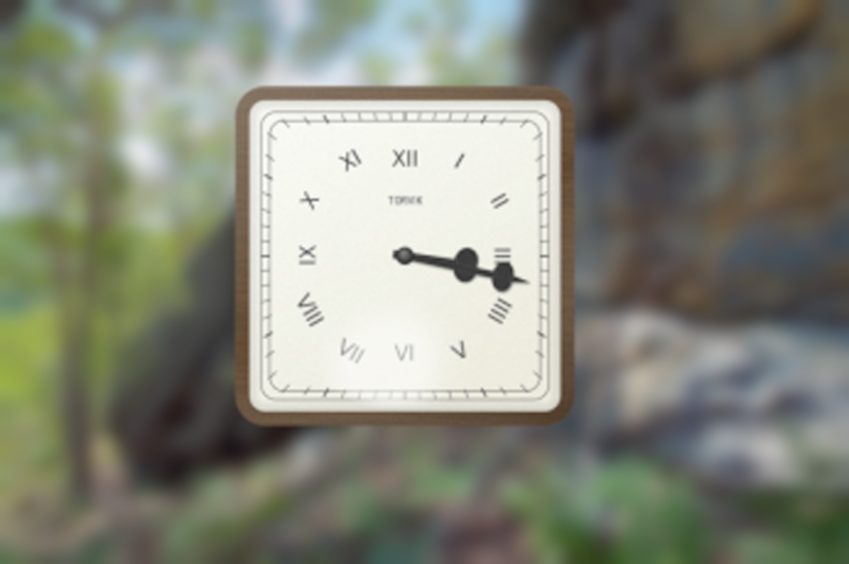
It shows {"hour": 3, "minute": 17}
